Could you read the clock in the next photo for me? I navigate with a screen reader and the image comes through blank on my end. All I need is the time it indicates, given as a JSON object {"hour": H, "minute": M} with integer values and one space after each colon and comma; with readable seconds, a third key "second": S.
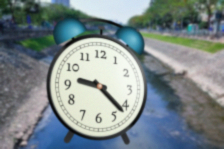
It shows {"hour": 9, "minute": 22}
